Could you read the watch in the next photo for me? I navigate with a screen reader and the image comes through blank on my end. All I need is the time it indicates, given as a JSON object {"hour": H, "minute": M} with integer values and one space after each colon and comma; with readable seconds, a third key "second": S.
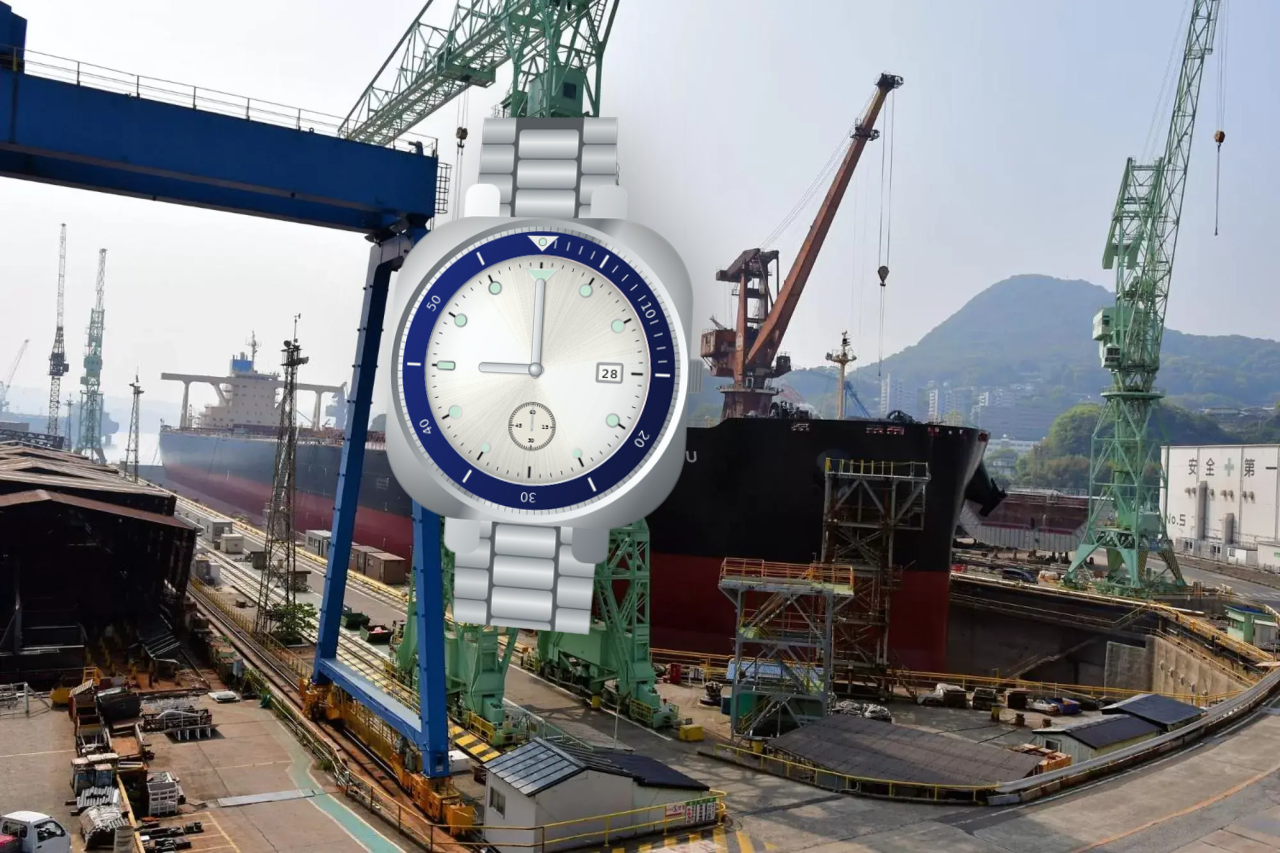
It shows {"hour": 9, "minute": 0}
